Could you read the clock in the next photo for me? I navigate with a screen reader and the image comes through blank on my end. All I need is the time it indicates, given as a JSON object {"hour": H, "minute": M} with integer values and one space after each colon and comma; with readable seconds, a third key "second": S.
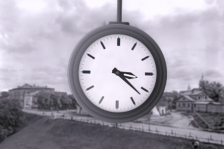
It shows {"hour": 3, "minute": 22}
